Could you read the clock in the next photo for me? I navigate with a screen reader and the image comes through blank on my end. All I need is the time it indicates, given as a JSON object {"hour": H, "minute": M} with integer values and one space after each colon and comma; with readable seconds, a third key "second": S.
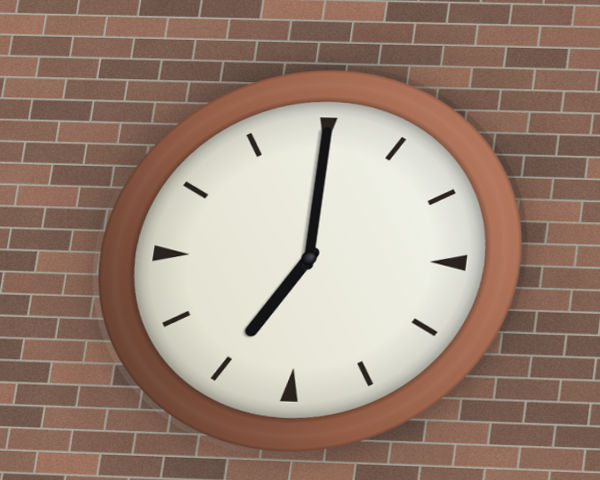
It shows {"hour": 7, "minute": 0}
